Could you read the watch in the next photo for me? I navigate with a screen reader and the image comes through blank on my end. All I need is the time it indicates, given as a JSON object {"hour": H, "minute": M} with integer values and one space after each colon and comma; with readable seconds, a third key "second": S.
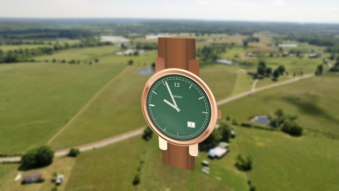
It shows {"hour": 9, "minute": 56}
